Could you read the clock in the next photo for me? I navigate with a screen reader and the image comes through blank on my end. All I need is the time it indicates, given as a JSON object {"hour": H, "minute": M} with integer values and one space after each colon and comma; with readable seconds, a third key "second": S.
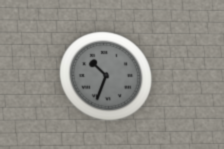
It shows {"hour": 10, "minute": 34}
